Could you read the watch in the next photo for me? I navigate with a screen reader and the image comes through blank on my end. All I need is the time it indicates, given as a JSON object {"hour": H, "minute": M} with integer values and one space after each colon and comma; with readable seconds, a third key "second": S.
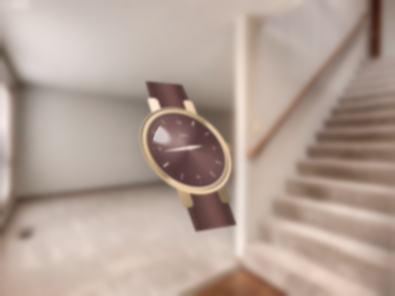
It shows {"hour": 2, "minute": 44}
